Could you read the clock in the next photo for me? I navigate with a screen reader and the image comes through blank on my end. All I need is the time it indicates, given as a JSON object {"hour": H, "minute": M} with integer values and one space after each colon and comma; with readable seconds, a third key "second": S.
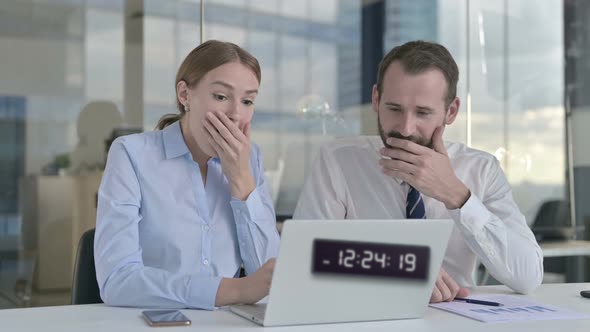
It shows {"hour": 12, "minute": 24, "second": 19}
